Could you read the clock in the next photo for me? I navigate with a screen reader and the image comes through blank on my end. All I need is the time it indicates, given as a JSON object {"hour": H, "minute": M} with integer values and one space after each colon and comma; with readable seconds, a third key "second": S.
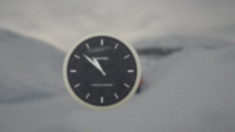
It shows {"hour": 10, "minute": 52}
